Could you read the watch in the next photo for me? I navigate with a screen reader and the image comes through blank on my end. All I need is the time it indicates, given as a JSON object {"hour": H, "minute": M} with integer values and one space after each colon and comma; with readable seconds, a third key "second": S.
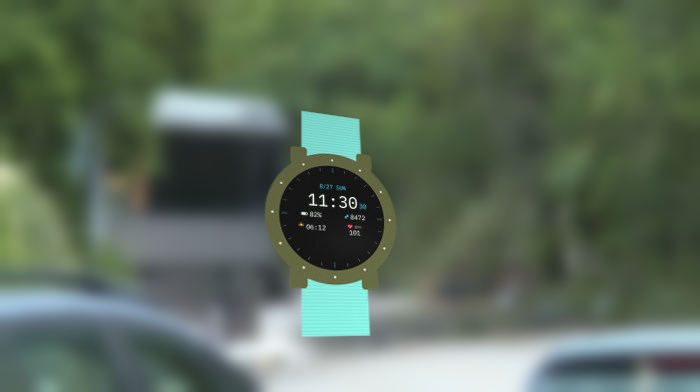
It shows {"hour": 11, "minute": 30}
